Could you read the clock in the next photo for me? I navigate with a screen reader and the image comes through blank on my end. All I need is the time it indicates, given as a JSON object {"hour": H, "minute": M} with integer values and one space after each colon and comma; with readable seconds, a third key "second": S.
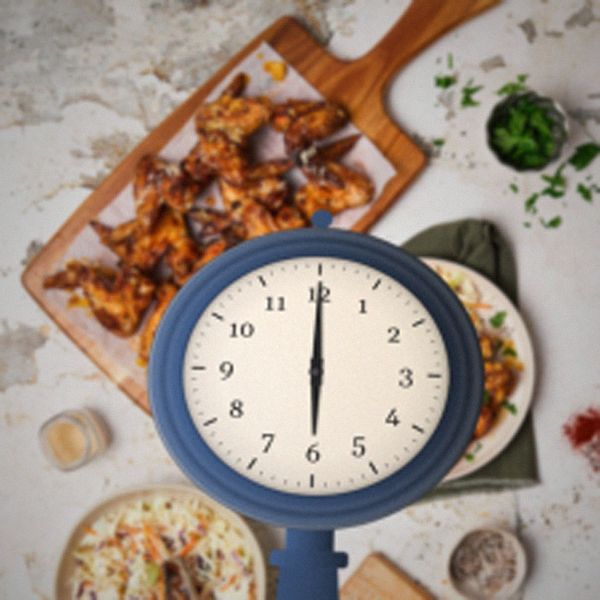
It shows {"hour": 6, "minute": 0}
